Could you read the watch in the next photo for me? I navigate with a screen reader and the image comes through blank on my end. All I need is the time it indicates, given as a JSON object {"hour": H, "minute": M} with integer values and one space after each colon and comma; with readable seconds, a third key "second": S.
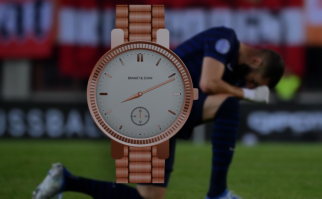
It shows {"hour": 8, "minute": 11}
